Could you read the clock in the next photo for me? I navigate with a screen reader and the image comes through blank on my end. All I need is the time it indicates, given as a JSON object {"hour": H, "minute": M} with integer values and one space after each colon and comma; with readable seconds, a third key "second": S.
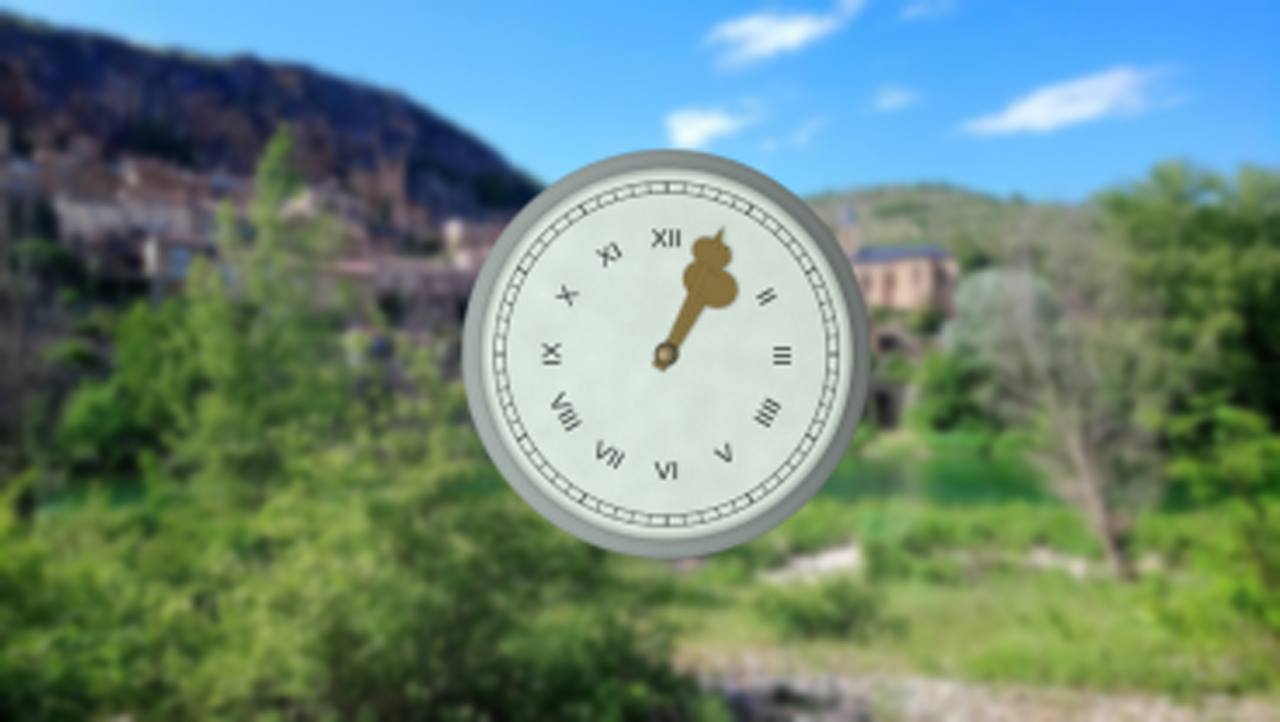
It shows {"hour": 1, "minute": 4}
